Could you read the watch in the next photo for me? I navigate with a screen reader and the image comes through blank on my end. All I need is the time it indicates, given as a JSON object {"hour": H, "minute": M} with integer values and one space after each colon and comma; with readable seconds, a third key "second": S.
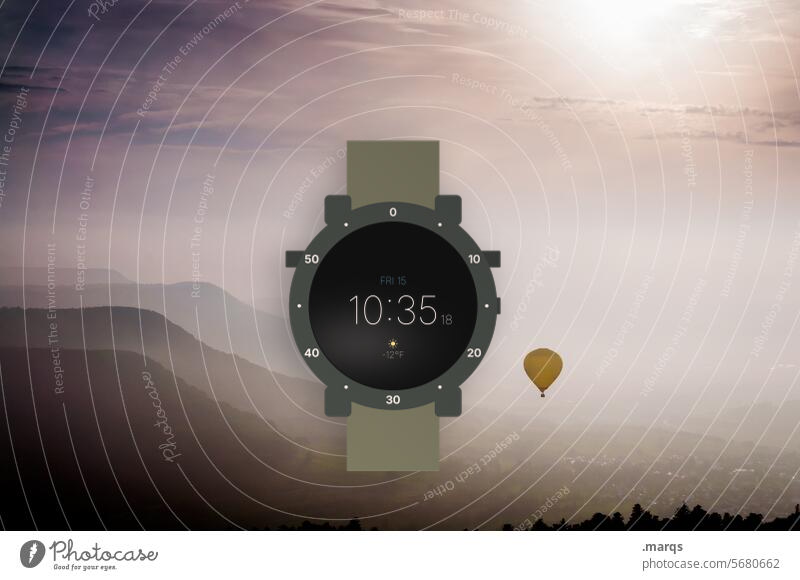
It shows {"hour": 10, "minute": 35, "second": 18}
